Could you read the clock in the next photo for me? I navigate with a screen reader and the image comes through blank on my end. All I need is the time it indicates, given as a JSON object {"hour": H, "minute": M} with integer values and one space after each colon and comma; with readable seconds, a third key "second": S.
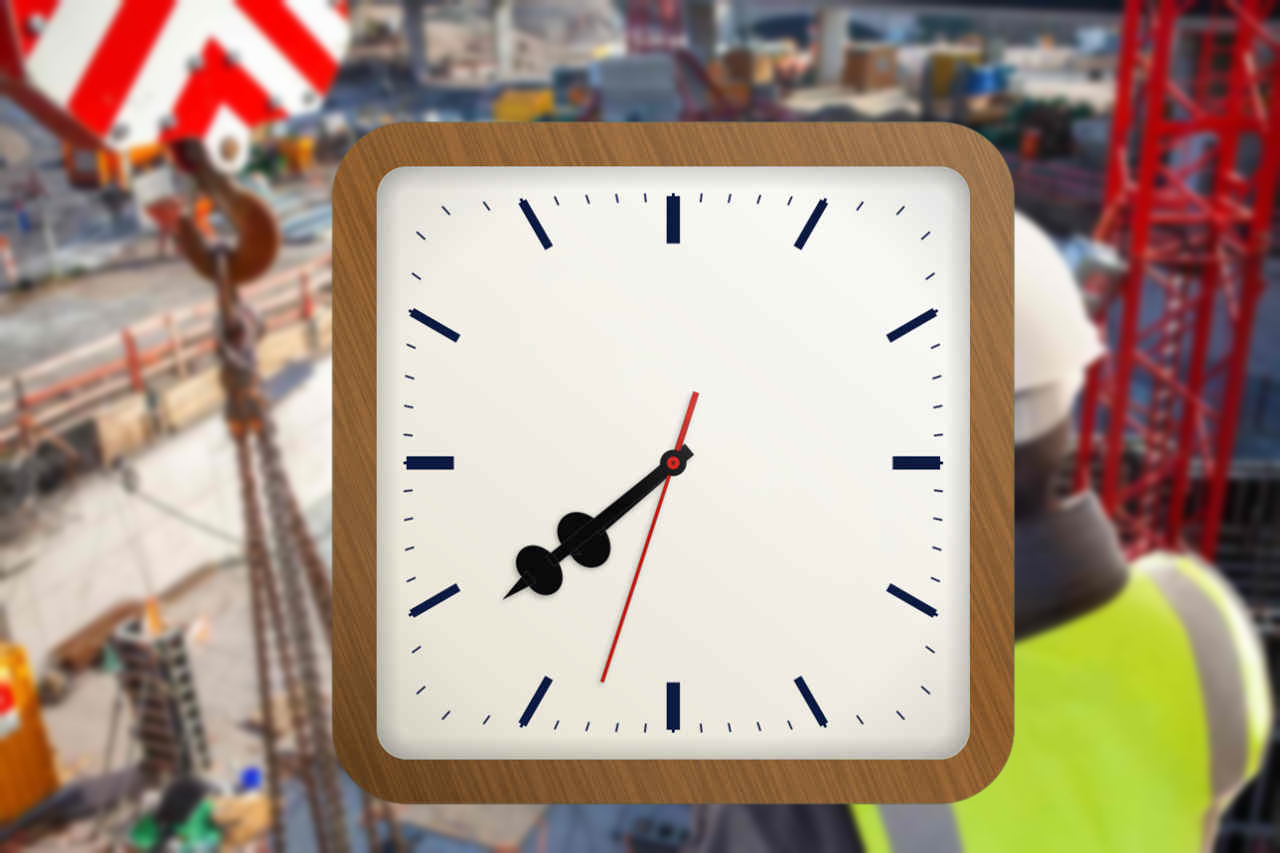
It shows {"hour": 7, "minute": 38, "second": 33}
